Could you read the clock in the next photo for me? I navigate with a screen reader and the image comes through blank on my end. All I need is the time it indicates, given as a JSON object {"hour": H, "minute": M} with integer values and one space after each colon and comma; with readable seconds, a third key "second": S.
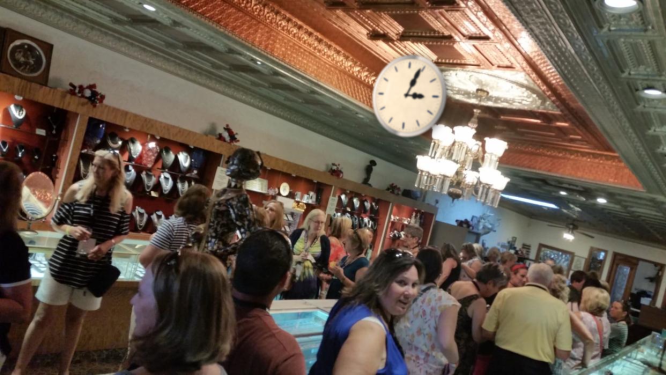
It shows {"hour": 3, "minute": 4}
